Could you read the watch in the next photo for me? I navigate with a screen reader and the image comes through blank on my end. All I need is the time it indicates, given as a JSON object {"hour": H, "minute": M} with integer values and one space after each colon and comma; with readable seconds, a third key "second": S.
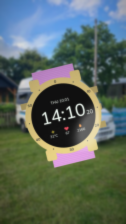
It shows {"hour": 14, "minute": 10}
